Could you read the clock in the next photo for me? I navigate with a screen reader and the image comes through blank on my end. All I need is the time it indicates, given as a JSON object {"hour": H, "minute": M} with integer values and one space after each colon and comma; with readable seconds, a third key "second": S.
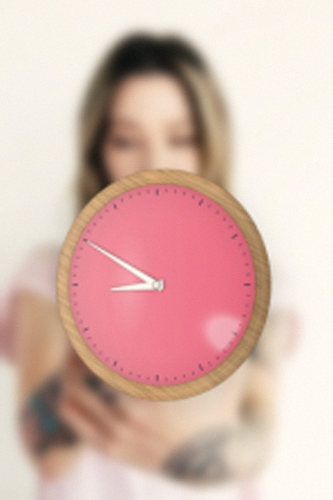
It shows {"hour": 8, "minute": 50}
